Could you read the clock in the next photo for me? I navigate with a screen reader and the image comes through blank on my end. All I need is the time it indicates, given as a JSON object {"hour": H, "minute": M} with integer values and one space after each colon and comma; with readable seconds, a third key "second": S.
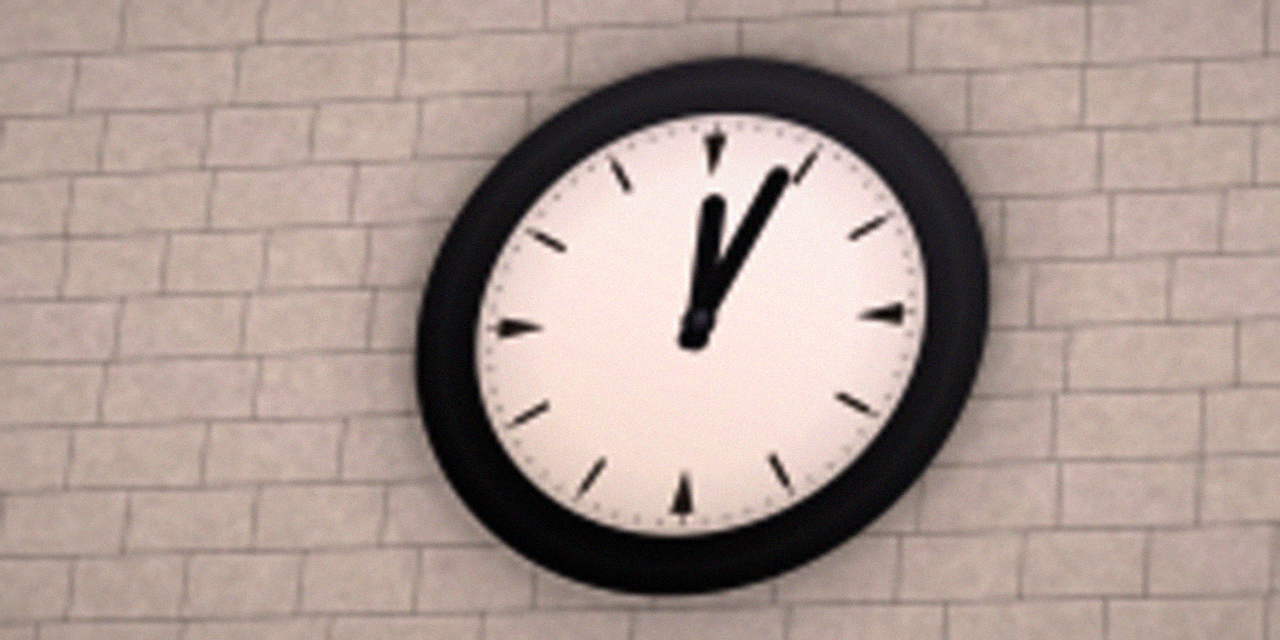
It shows {"hour": 12, "minute": 4}
